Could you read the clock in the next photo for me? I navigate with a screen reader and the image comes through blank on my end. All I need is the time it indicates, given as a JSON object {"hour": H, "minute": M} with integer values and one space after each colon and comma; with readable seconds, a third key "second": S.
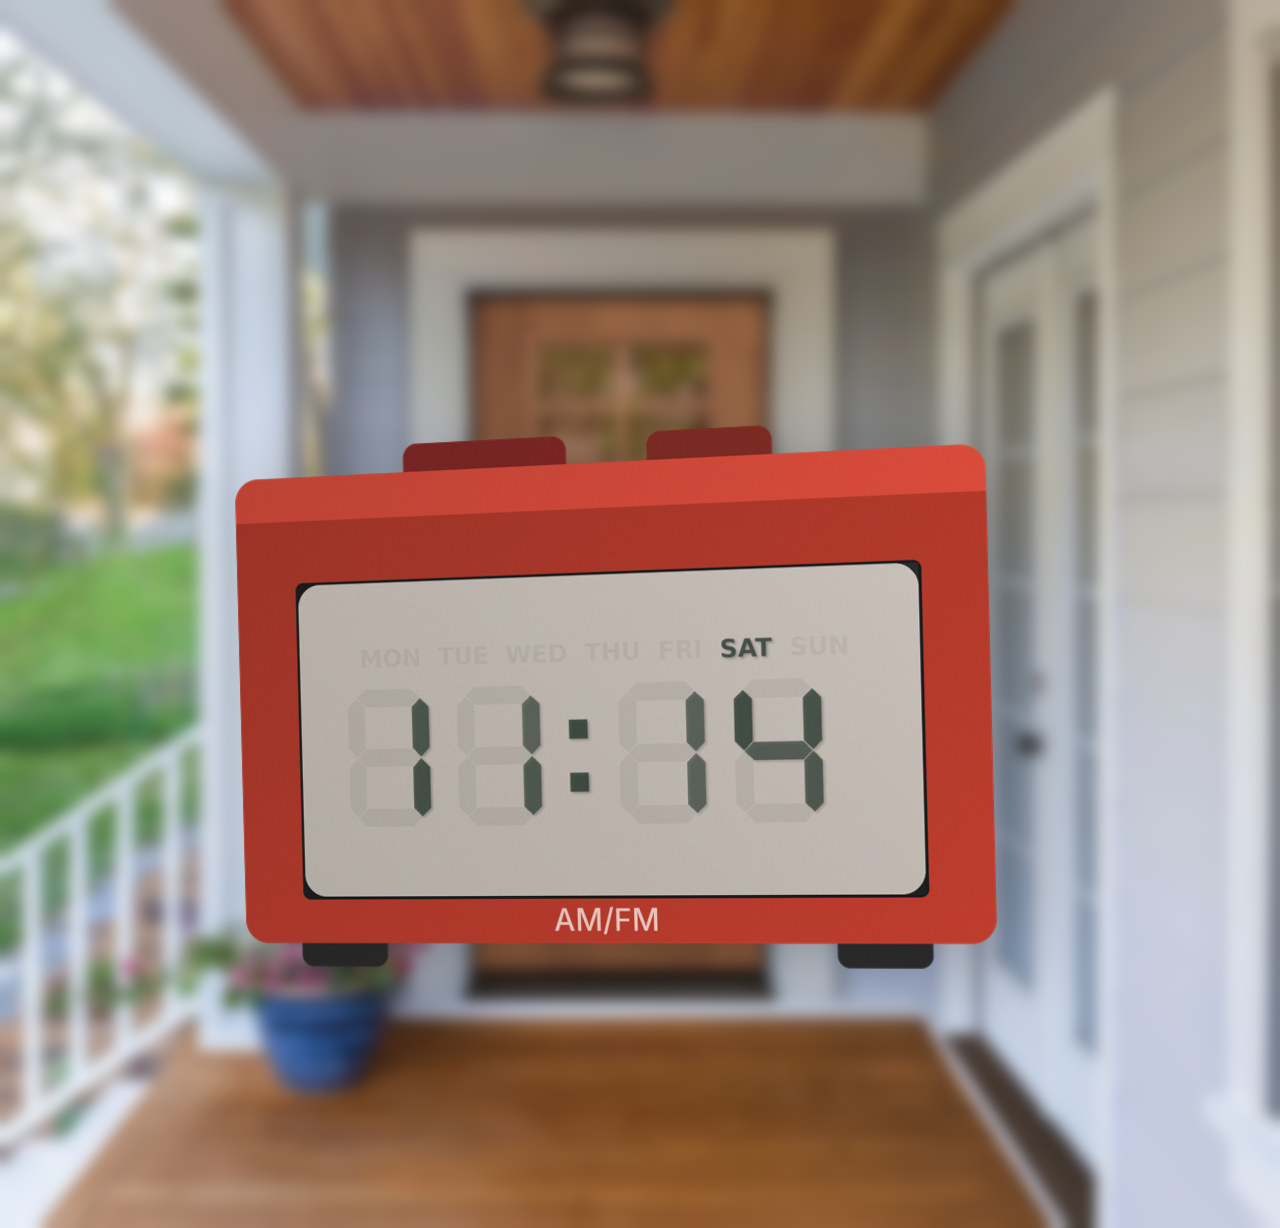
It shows {"hour": 11, "minute": 14}
